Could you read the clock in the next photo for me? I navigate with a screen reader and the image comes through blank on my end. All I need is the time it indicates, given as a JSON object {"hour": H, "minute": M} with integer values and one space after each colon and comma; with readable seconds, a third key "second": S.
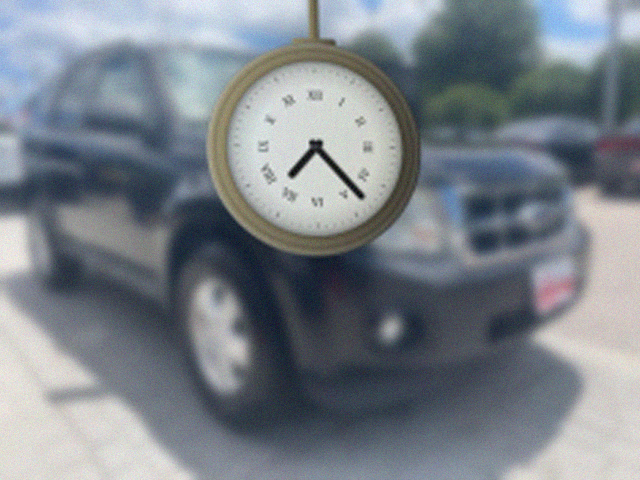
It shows {"hour": 7, "minute": 23}
